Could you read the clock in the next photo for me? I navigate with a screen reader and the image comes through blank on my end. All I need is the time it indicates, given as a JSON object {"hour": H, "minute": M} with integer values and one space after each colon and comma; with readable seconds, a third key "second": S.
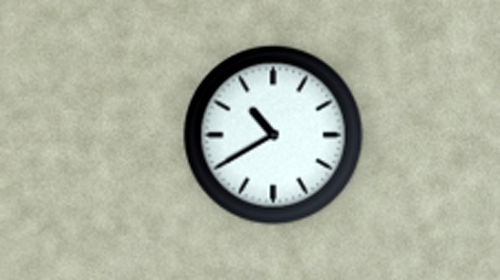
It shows {"hour": 10, "minute": 40}
